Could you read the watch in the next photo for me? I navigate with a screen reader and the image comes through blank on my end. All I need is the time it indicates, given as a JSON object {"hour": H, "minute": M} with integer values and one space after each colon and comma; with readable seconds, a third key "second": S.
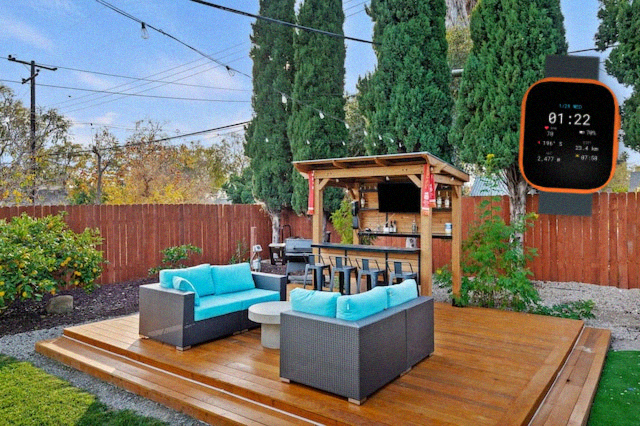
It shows {"hour": 1, "minute": 22}
